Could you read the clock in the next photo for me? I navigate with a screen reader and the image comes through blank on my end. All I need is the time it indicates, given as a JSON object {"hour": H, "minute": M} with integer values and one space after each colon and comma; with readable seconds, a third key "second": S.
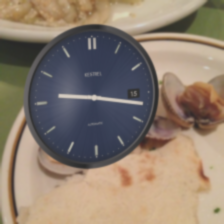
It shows {"hour": 9, "minute": 17}
